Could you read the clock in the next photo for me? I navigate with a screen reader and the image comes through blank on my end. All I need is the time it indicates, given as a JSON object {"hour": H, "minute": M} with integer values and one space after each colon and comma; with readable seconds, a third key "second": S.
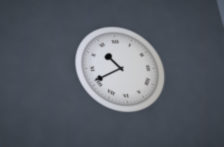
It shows {"hour": 10, "minute": 41}
